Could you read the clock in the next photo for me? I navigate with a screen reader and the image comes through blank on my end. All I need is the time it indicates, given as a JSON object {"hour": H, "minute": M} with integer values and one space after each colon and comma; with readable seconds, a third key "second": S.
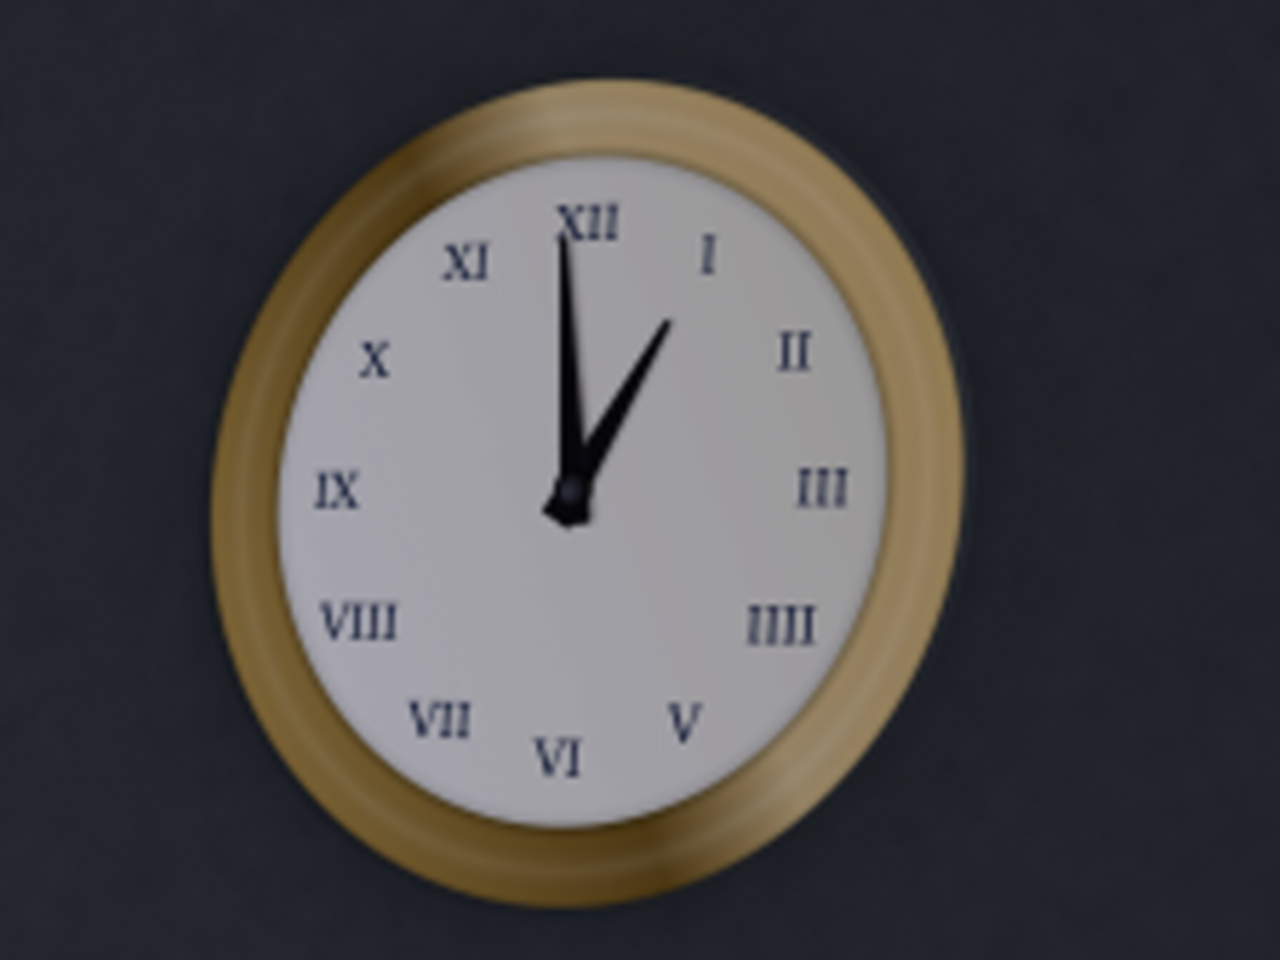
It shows {"hour": 12, "minute": 59}
